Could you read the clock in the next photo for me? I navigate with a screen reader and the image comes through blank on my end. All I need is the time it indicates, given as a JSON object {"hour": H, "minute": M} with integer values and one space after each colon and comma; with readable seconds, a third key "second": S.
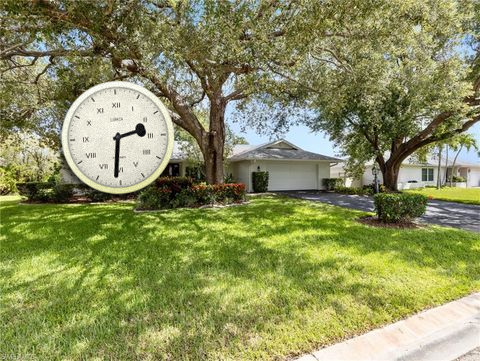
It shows {"hour": 2, "minute": 31}
